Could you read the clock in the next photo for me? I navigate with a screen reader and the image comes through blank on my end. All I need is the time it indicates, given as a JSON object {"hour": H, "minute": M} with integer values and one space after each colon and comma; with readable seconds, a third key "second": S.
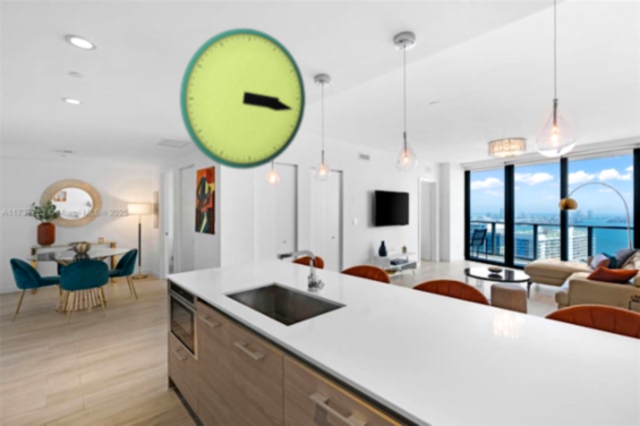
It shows {"hour": 3, "minute": 17}
